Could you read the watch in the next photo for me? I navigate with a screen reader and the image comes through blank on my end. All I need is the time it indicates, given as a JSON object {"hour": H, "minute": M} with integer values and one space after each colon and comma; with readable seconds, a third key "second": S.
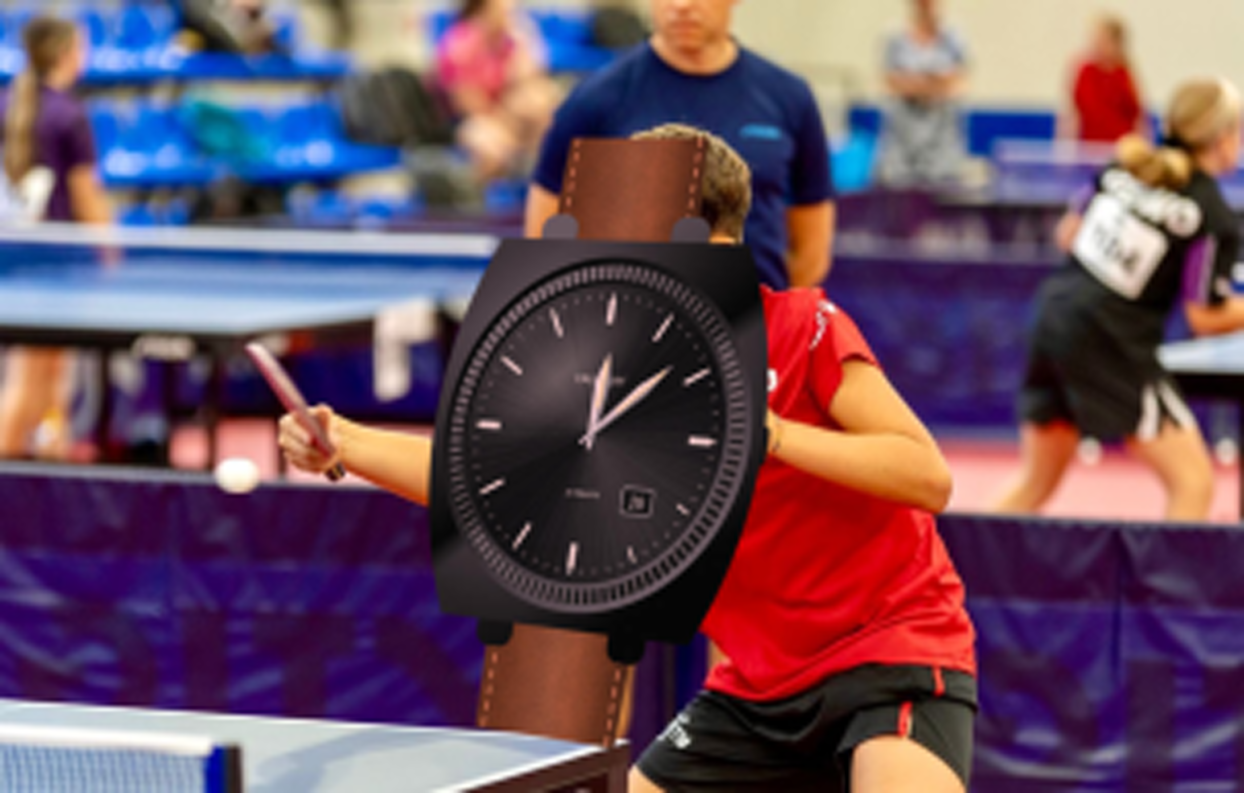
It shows {"hour": 12, "minute": 8}
